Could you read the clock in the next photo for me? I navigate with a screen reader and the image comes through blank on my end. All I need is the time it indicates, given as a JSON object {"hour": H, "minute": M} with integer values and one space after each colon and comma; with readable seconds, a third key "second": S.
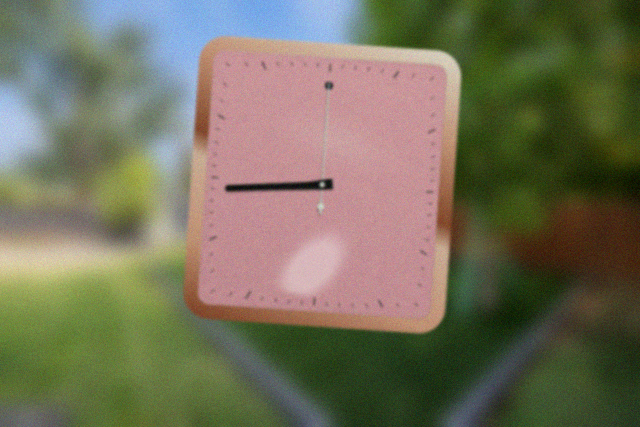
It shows {"hour": 8, "minute": 44, "second": 0}
